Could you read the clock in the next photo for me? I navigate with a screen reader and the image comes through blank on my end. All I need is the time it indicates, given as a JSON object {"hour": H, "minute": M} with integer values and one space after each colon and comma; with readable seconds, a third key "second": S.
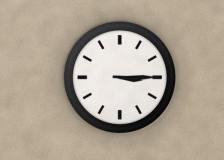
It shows {"hour": 3, "minute": 15}
